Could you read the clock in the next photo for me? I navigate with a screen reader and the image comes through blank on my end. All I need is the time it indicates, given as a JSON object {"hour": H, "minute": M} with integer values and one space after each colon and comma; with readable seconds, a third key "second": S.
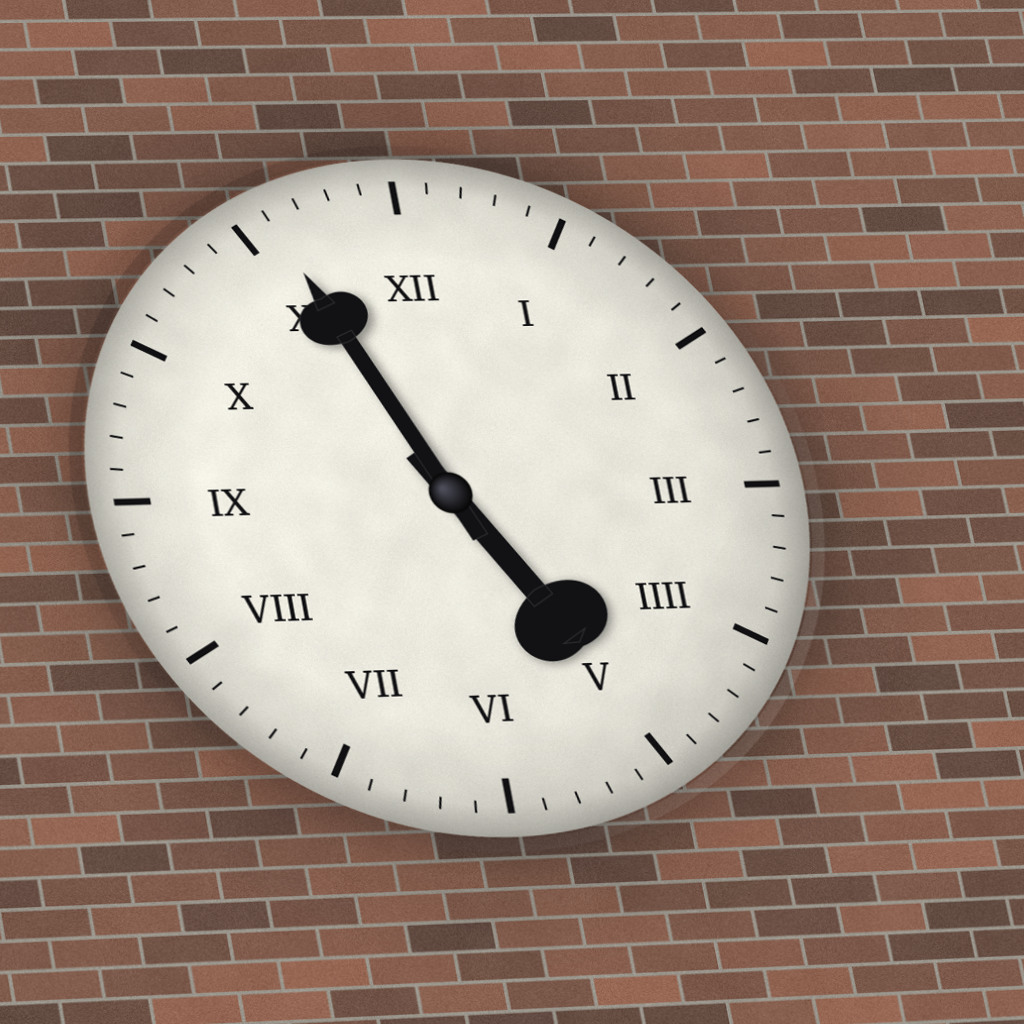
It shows {"hour": 4, "minute": 56}
